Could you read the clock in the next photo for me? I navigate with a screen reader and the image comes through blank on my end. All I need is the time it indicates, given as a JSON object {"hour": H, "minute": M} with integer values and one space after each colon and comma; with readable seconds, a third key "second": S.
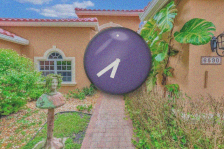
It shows {"hour": 6, "minute": 39}
